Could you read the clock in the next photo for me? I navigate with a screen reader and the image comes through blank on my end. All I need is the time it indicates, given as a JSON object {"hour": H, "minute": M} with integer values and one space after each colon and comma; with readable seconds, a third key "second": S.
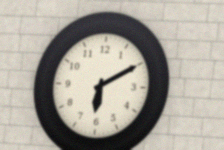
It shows {"hour": 6, "minute": 10}
